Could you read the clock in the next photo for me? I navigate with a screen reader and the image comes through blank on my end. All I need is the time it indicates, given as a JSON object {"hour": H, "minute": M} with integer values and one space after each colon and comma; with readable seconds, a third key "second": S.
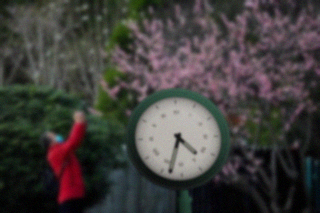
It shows {"hour": 4, "minute": 33}
